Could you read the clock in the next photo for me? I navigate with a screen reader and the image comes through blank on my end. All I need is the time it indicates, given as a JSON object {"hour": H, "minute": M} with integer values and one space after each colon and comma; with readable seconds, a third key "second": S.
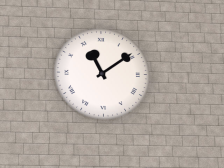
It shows {"hour": 11, "minute": 9}
